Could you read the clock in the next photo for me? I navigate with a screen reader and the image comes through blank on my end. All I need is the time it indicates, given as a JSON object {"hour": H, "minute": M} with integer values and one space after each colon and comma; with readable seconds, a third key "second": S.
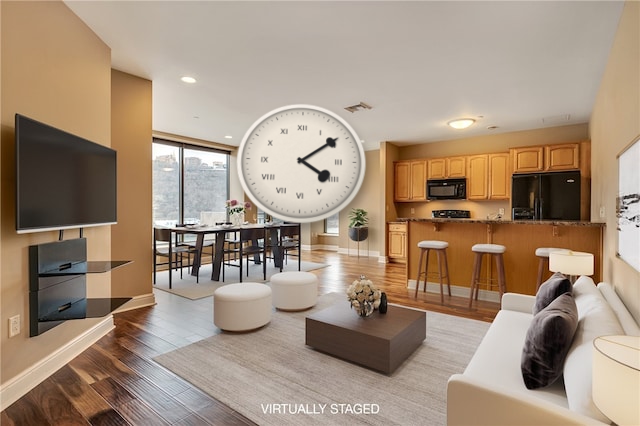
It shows {"hour": 4, "minute": 9}
